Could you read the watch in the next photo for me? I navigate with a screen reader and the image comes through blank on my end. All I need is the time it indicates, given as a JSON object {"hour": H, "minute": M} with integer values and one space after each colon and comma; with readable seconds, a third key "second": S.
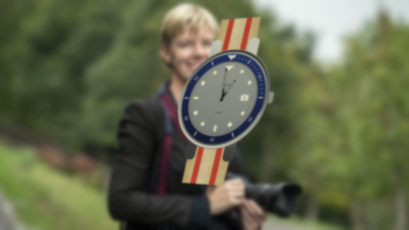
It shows {"hour": 12, "minute": 59}
